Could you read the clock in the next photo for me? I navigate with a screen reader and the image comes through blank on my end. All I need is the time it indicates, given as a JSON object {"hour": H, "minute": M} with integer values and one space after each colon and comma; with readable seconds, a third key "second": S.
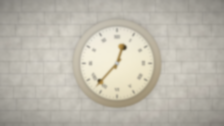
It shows {"hour": 12, "minute": 37}
